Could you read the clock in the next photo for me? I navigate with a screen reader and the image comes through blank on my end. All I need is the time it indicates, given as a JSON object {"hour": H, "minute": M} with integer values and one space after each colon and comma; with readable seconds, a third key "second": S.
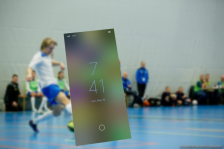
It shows {"hour": 7, "minute": 41}
